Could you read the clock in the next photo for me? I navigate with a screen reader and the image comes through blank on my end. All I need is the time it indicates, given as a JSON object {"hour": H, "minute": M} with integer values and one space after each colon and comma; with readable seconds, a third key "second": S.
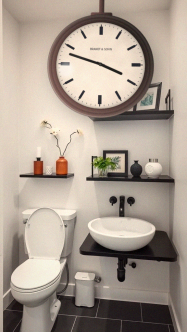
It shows {"hour": 3, "minute": 48}
